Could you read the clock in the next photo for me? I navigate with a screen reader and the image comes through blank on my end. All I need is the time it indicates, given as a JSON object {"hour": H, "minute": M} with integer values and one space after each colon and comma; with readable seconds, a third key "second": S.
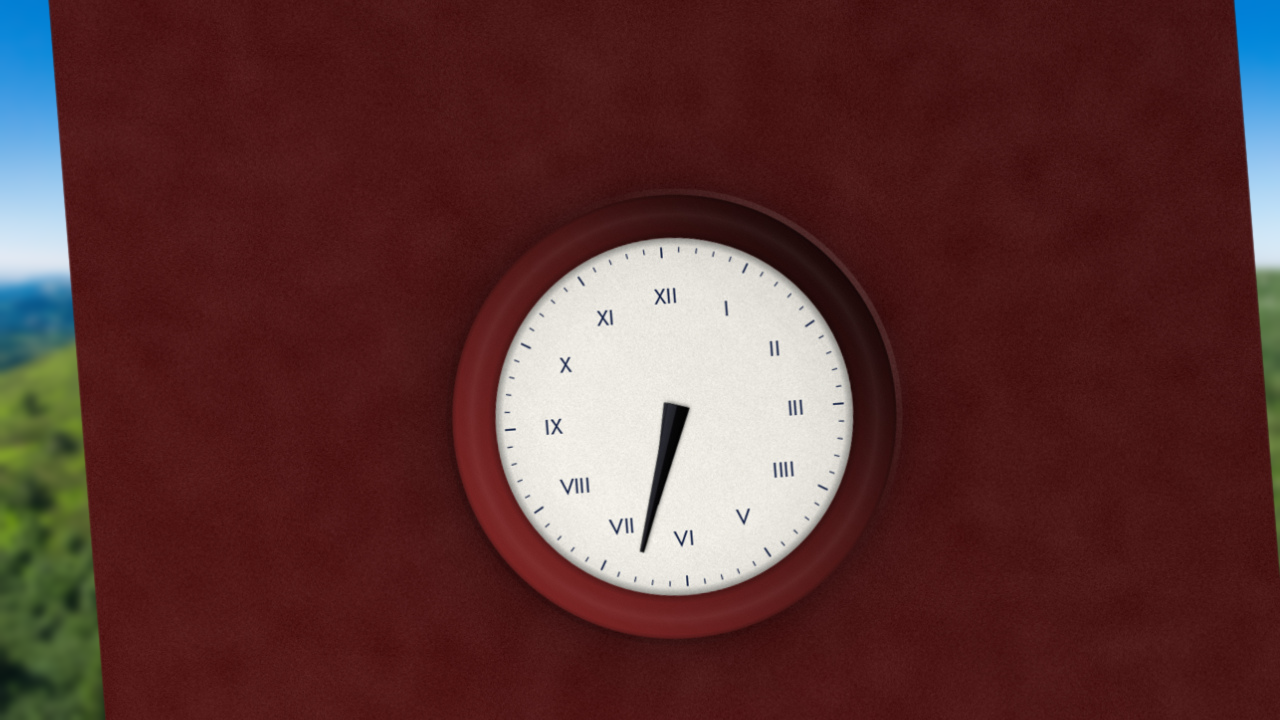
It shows {"hour": 6, "minute": 33}
